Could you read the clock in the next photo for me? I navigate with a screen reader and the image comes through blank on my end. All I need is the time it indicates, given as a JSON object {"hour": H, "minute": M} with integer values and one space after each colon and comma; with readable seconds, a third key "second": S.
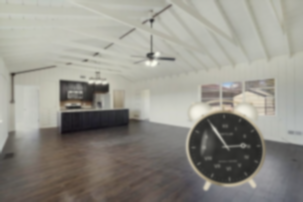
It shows {"hour": 2, "minute": 55}
